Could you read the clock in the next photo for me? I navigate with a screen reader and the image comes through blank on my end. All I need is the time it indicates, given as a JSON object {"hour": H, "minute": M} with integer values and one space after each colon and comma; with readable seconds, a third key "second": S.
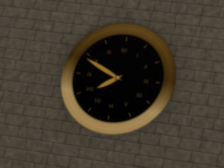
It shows {"hour": 7, "minute": 49}
